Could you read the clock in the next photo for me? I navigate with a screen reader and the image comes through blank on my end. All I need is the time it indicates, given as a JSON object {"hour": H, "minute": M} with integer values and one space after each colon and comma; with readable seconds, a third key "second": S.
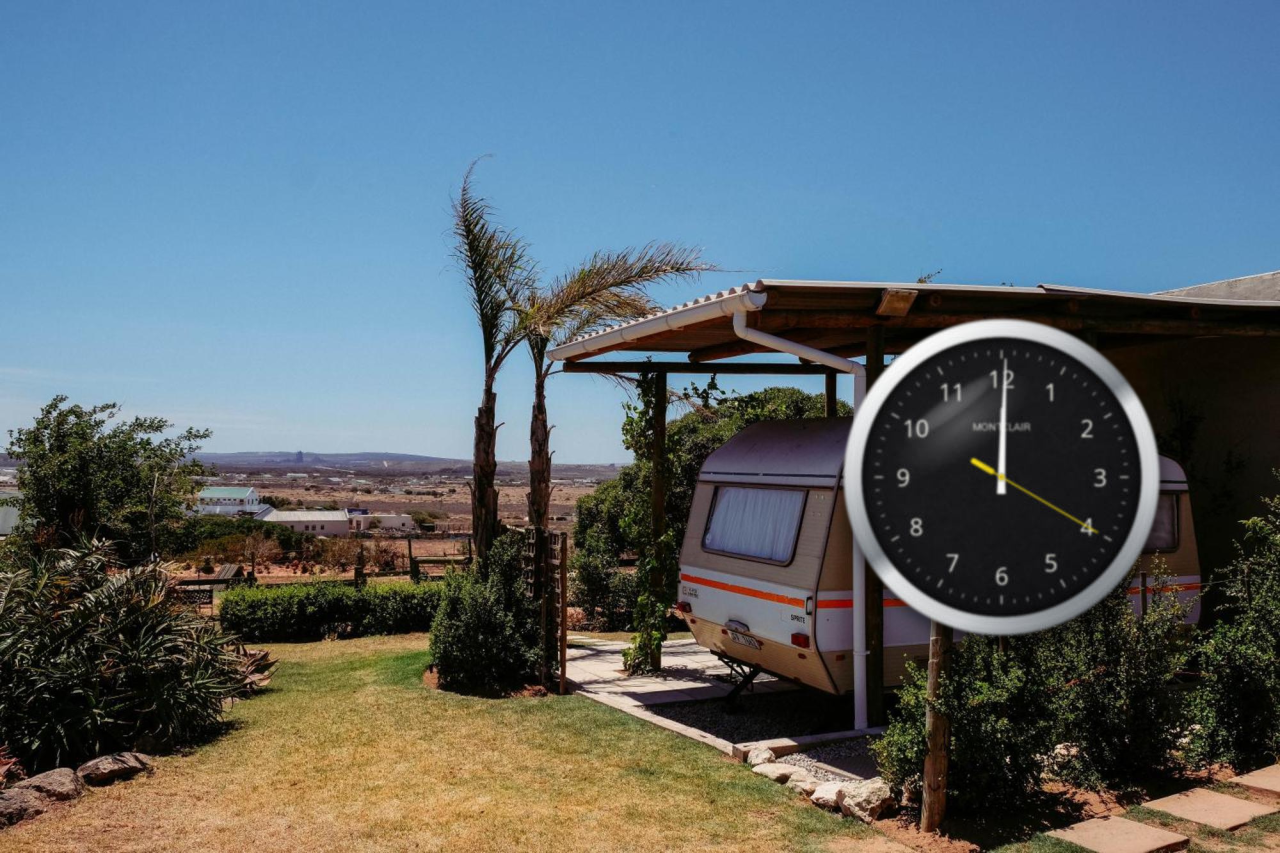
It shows {"hour": 12, "minute": 0, "second": 20}
